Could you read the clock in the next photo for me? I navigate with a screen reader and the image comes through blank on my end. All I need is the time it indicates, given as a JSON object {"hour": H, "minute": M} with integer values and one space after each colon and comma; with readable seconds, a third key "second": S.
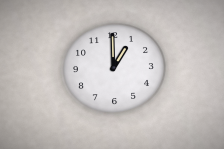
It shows {"hour": 1, "minute": 0}
